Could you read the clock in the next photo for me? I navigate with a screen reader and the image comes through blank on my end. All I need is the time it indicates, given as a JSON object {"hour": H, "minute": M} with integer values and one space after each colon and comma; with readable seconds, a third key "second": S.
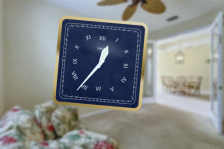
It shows {"hour": 12, "minute": 36}
